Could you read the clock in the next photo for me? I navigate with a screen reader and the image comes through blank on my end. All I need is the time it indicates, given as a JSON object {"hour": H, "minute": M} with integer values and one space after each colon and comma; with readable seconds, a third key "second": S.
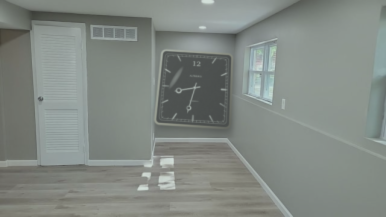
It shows {"hour": 8, "minute": 32}
